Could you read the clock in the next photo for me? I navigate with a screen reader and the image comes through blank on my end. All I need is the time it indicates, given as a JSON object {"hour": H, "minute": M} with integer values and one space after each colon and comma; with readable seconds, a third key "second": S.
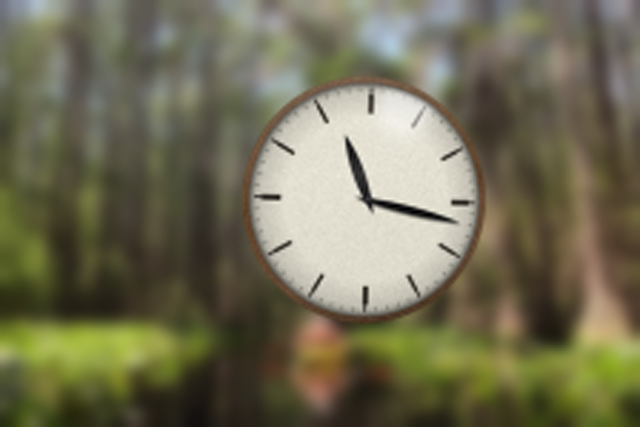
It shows {"hour": 11, "minute": 17}
